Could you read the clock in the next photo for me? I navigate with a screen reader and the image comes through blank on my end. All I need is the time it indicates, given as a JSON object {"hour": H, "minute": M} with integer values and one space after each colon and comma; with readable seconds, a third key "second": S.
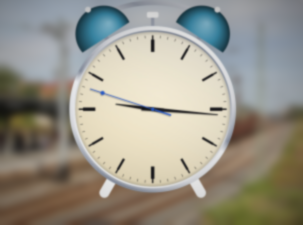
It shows {"hour": 9, "minute": 15, "second": 48}
